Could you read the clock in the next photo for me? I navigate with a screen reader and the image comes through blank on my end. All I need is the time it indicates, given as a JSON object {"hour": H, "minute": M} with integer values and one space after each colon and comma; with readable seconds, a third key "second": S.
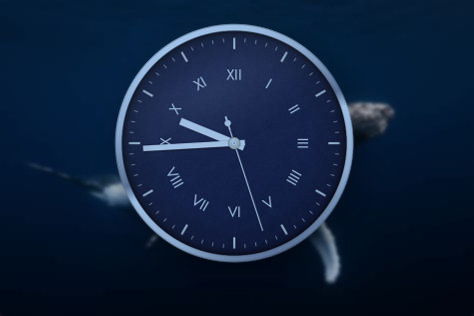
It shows {"hour": 9, "minute": 44, "second": 27}
